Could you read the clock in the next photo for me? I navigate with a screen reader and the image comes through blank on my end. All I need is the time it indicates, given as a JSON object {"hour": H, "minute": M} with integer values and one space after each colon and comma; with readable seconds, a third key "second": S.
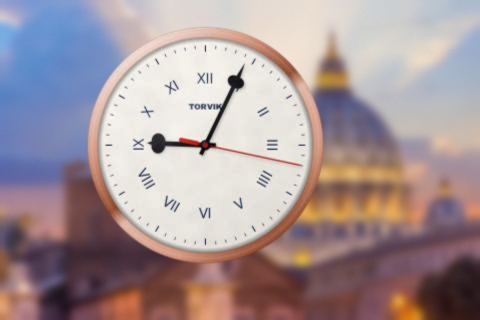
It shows {"hour": 9, "minute": 4, "second": 17}
